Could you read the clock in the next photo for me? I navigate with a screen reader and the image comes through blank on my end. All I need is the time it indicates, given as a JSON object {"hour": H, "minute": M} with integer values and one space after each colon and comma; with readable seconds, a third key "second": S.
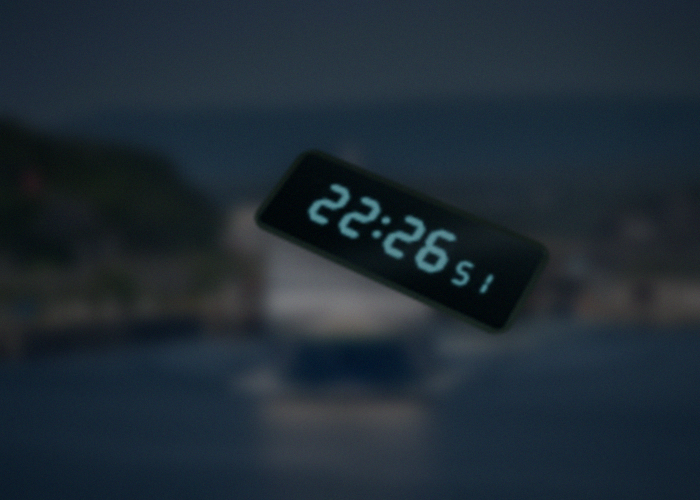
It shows {"hour": 22, "minute": 26, "second": 51}
